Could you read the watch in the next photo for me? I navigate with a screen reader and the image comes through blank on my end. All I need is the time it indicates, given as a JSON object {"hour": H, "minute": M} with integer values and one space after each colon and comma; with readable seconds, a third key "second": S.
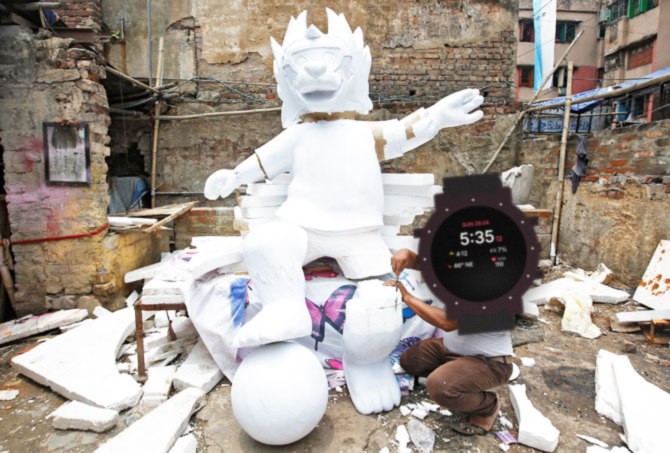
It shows {"hour": 5, "minute": 35}
